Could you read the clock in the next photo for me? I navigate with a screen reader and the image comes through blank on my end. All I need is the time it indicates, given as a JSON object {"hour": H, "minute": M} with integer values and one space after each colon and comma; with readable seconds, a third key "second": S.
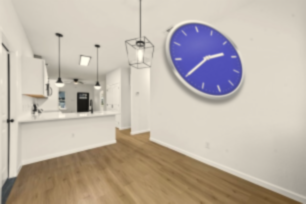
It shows {"hour": 2, "minute": 40}
